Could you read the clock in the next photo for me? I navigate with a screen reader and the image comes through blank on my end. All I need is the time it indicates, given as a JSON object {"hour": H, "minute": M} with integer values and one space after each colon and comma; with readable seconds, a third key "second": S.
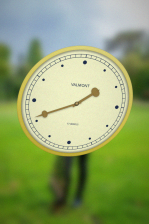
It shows {"hour": 1, "minute": 41}
